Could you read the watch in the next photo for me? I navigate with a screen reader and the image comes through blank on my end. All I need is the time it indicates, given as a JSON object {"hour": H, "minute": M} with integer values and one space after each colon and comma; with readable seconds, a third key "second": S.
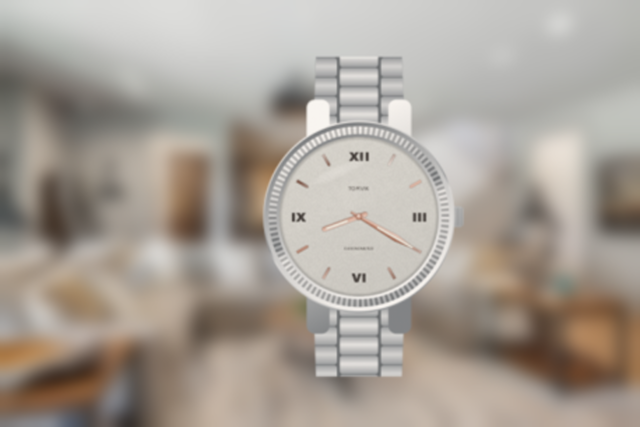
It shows {"hour": 8, "minute": 20}
